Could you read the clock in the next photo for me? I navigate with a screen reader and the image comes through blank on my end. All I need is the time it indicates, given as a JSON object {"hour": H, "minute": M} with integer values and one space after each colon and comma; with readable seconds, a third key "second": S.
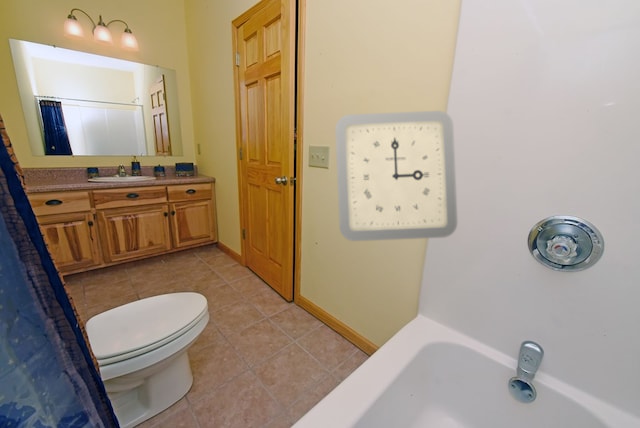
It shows {"hour": 3, "minute": 0}
